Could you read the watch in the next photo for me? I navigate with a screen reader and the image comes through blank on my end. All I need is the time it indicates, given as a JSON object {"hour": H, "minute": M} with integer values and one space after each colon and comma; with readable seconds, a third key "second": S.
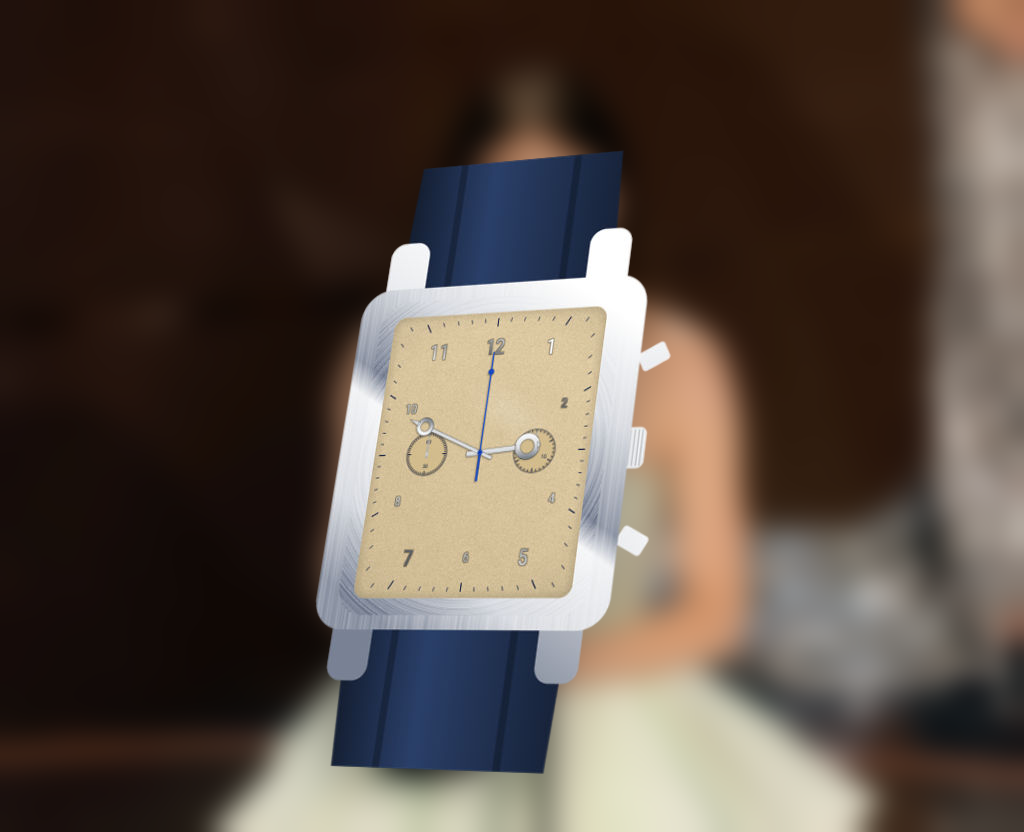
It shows {"hour": 2, "minute": 49}
